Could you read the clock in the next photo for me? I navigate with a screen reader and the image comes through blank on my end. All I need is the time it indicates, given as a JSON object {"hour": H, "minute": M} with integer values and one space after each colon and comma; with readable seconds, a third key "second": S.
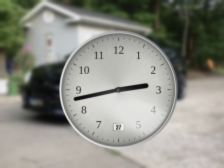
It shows {"hour": 2, "minute": 43}
